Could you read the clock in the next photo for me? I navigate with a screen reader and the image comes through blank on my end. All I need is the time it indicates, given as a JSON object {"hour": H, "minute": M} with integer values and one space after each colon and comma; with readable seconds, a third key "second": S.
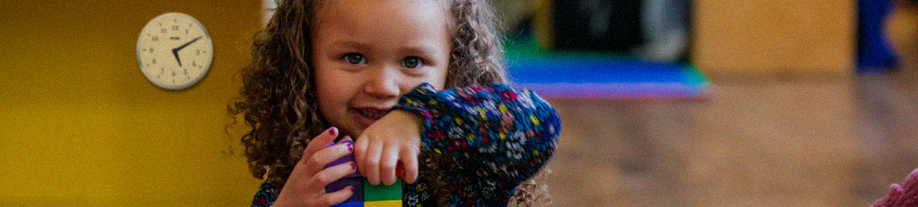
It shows {"hour": 5, "minute": 10}
